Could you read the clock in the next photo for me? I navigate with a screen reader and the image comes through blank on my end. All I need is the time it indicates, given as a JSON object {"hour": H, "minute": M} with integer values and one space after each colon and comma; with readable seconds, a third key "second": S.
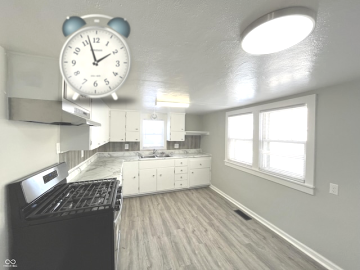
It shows {"hour": 1, "minute": 57}
